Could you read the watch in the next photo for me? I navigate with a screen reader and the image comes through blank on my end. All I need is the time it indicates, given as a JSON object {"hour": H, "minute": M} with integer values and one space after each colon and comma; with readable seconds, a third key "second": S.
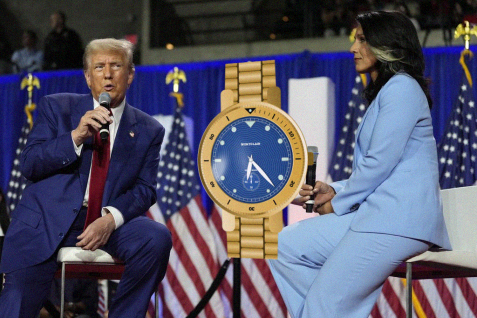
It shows {"hour": 6, "minute": 23}
